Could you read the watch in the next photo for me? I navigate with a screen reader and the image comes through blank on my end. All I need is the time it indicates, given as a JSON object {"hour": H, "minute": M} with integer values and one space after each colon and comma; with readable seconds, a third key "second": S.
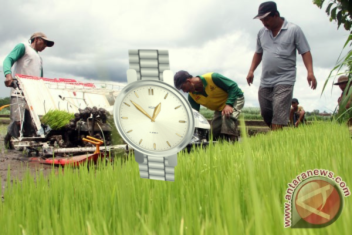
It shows {"hour": 12, "minute": 52}
